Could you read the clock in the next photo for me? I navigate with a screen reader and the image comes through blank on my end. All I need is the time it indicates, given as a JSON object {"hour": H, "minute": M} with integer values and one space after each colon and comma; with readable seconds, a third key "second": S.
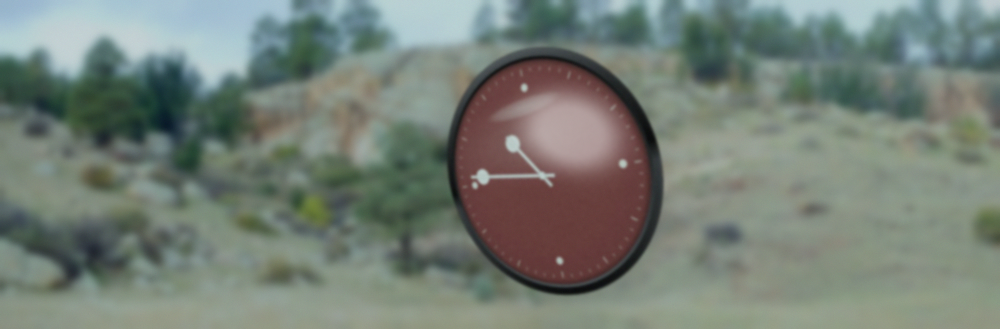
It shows {"hour": 10, "minute": 46}
